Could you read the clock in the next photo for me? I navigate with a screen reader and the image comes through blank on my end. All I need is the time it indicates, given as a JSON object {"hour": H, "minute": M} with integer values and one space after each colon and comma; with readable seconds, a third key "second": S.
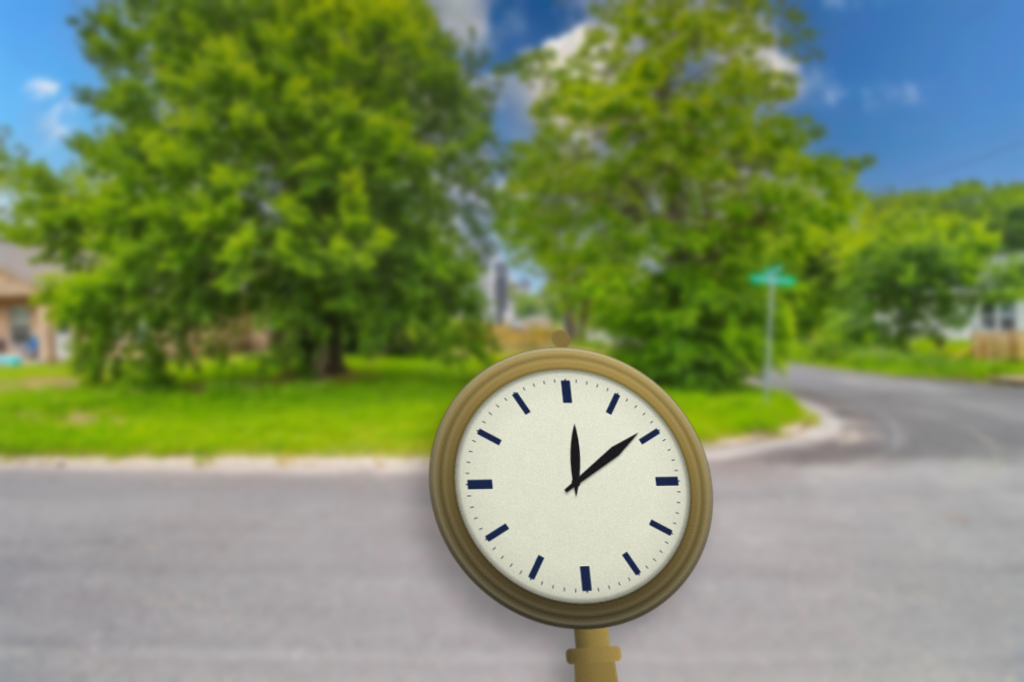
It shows {"hour": 12, "minute": 9}
